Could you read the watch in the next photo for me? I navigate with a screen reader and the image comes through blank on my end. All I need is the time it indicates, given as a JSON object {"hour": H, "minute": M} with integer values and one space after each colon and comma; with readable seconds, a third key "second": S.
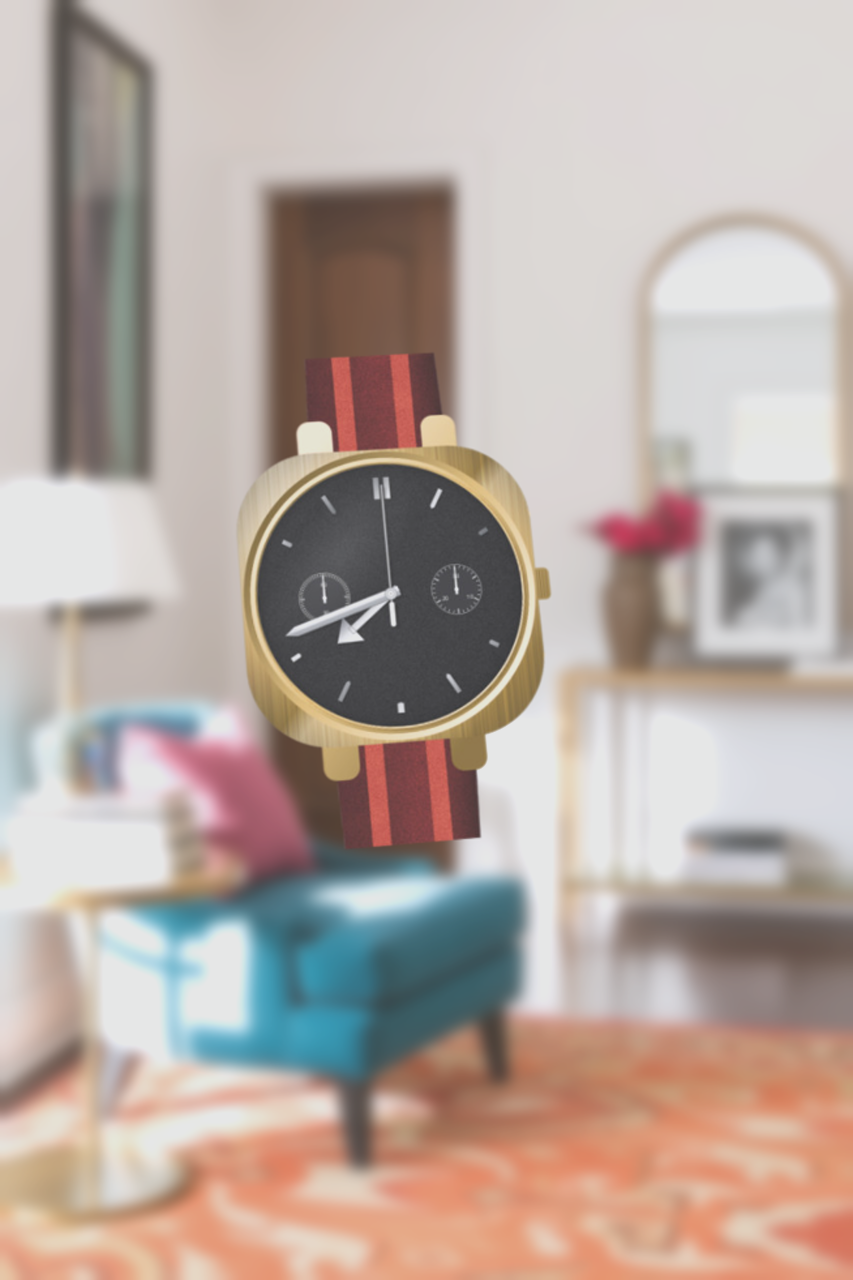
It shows {"hour": 7, "minute": 42}
